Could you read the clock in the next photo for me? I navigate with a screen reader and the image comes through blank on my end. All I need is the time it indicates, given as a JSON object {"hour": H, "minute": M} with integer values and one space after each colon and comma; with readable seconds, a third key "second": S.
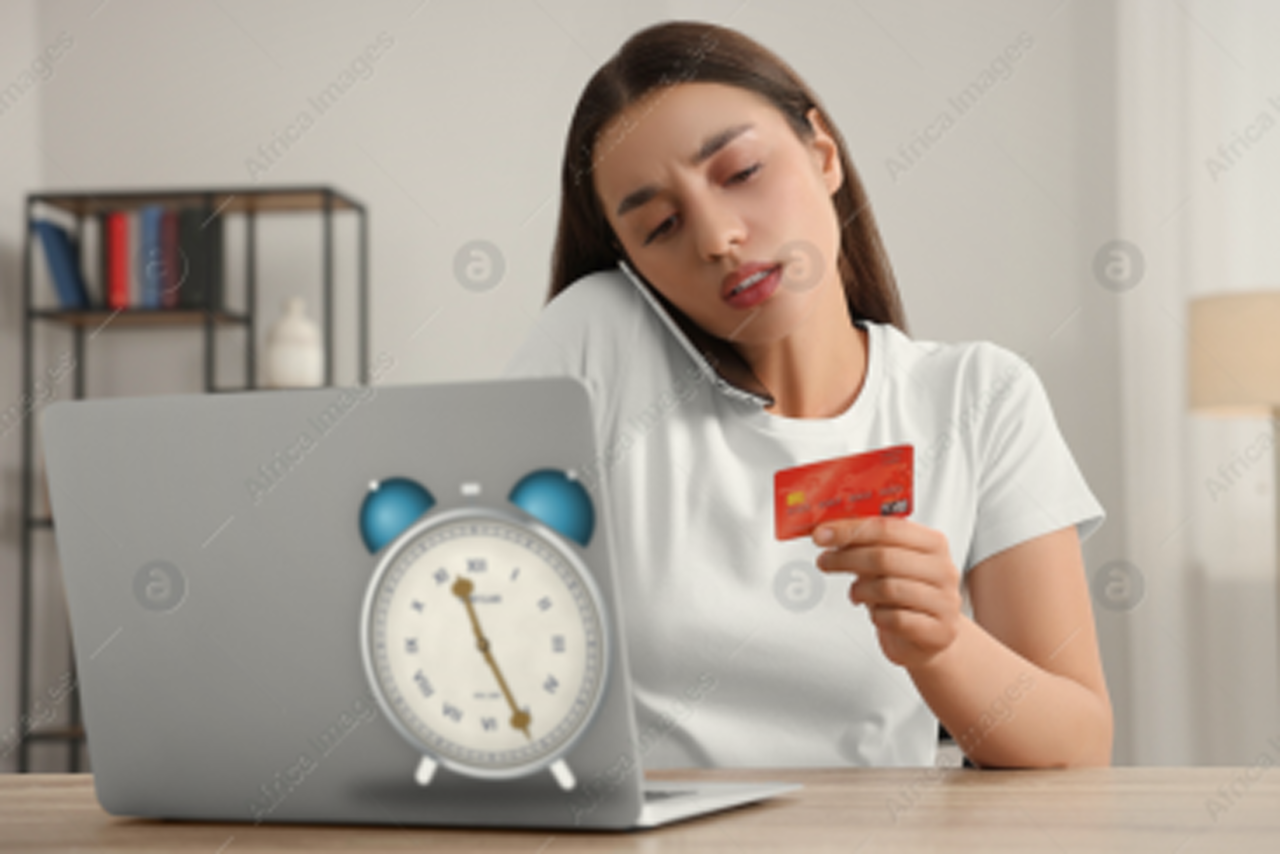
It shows {"hour": 11, "minute": 26}
